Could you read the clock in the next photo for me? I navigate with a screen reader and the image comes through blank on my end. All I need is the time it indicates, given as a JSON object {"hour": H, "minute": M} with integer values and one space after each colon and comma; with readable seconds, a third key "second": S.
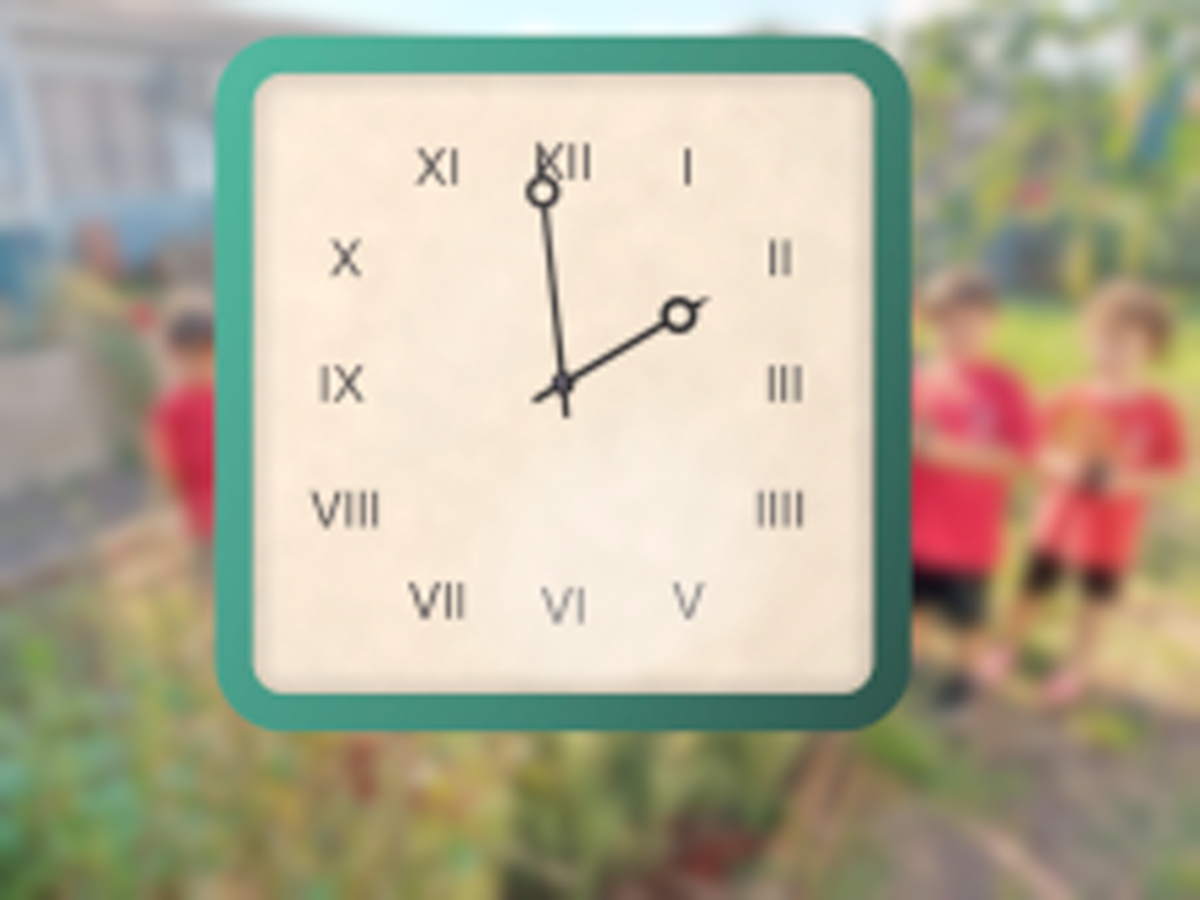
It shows {"hour": 1, "minute": 59}
